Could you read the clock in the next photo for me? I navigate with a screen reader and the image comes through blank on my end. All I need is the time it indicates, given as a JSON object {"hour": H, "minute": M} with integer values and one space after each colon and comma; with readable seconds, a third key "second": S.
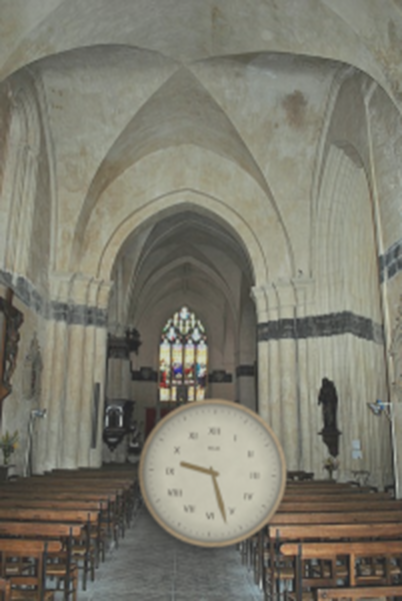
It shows {"hour": 9, "minute": 27}
